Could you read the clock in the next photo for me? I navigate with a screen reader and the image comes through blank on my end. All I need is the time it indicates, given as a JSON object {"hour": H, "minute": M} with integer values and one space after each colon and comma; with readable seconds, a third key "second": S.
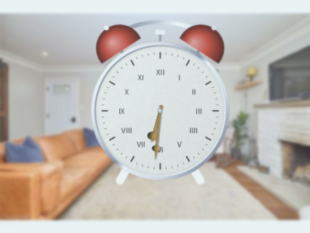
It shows {"hour": 6, "minute": 31}
